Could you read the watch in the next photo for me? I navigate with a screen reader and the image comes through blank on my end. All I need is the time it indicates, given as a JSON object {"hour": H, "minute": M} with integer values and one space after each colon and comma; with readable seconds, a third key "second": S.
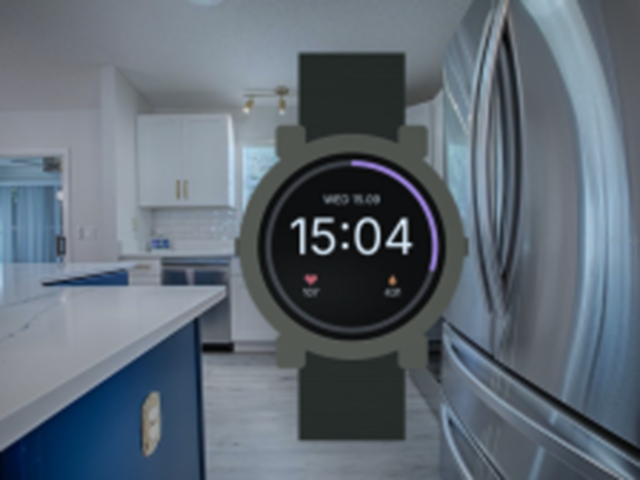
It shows {"hour": 15, "minute": 4}
